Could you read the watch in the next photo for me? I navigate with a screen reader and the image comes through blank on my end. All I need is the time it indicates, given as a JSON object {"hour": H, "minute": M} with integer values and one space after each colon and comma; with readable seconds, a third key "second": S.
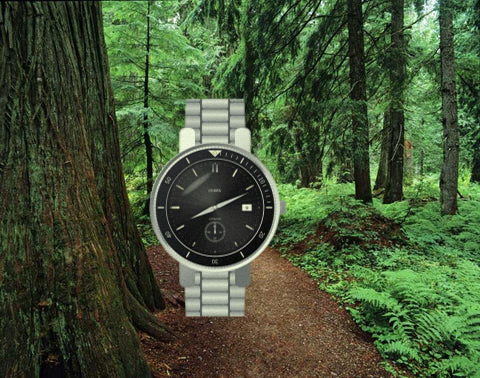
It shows {"hour": 8, "minute": 11}
